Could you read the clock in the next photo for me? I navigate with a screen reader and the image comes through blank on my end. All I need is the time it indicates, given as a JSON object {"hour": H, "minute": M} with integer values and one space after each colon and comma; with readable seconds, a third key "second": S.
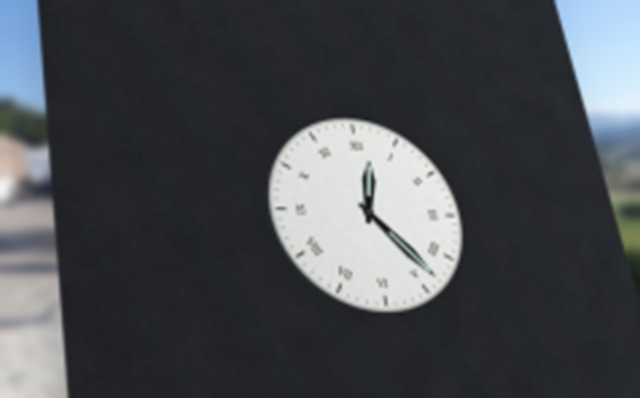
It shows {"hour": 12, "minute": 23}
